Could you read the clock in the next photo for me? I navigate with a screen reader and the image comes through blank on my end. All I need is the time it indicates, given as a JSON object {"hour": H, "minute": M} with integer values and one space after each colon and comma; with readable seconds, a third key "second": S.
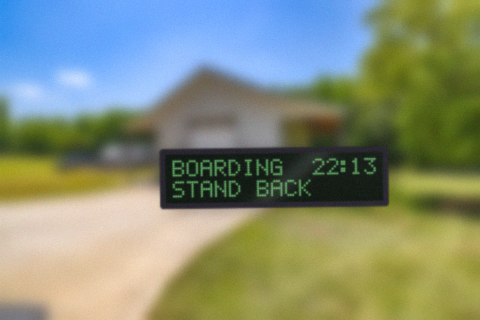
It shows {"hour": 22, "minute": 13}
